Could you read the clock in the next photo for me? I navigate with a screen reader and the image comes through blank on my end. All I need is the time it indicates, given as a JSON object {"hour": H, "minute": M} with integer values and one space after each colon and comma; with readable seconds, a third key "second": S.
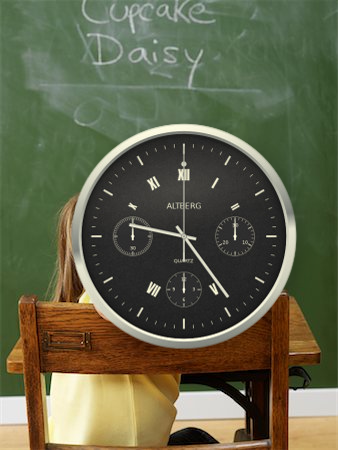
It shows {"hour": 9, "minute": 24}
